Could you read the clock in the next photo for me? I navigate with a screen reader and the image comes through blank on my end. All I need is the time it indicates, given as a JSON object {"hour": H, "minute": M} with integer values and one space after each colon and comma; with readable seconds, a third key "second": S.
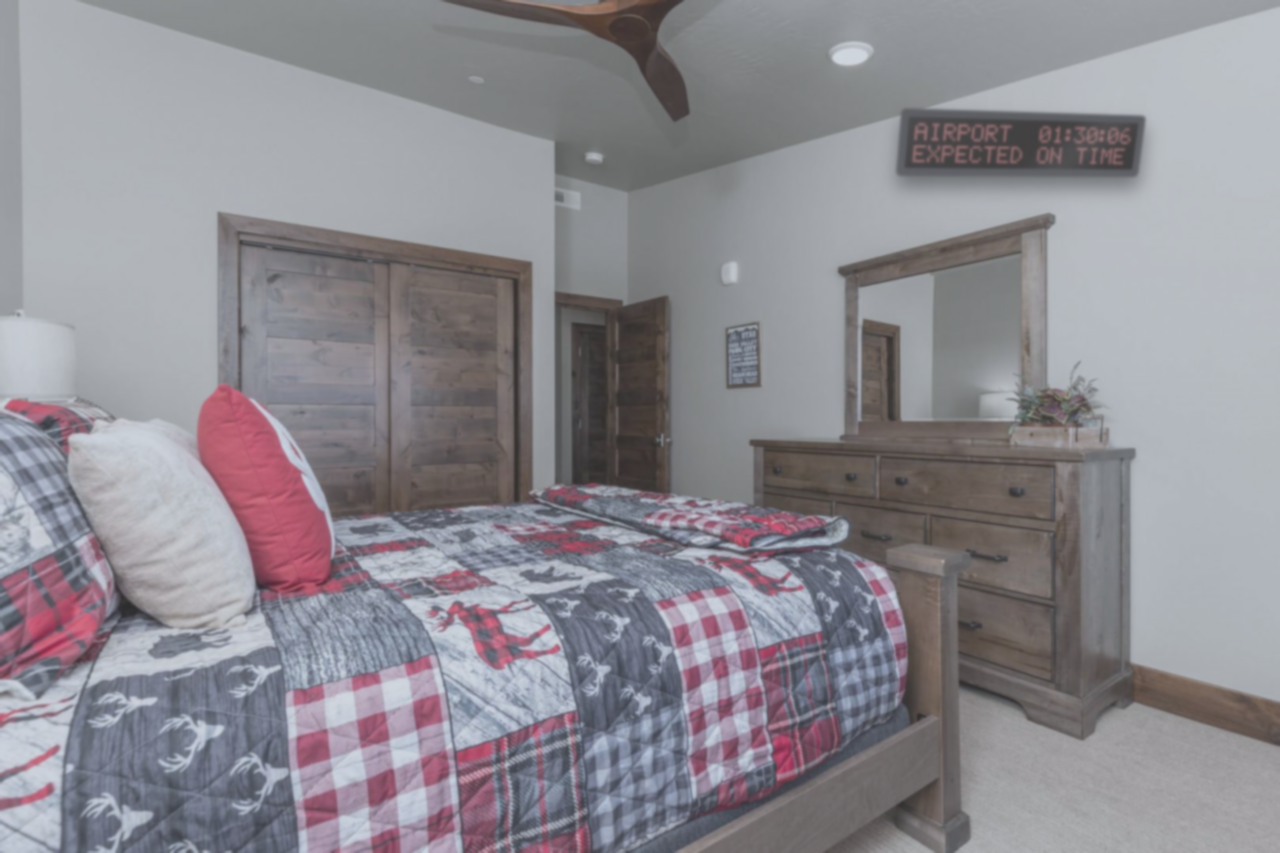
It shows {"hour": 1, "minute": 30, "second": 6}
